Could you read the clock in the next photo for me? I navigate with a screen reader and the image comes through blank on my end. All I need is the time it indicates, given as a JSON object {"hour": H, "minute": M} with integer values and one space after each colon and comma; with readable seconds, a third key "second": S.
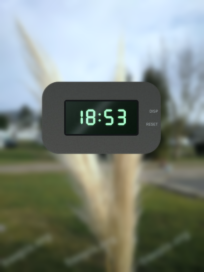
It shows {"hour": 18, "minute": 53}
